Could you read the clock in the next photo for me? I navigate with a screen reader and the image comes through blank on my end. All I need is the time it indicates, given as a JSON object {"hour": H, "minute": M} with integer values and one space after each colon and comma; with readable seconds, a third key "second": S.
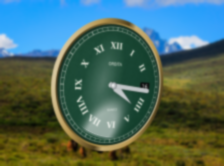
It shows {"hour": 4, "minute": 16}
